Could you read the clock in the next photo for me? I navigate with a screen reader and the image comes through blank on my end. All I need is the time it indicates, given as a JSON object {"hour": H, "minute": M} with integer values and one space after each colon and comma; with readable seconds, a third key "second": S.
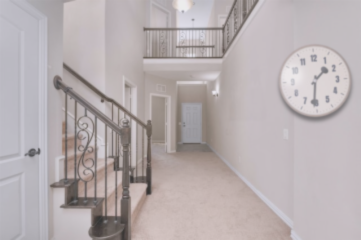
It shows {"hour": 1, "minute": 31}
